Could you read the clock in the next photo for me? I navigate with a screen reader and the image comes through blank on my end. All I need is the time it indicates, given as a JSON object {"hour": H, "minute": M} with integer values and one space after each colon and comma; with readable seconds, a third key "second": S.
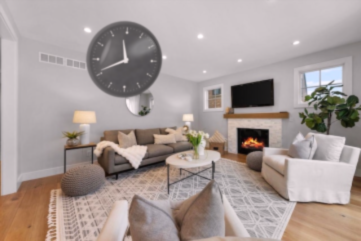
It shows {"hour": 11, "minute": 41}
